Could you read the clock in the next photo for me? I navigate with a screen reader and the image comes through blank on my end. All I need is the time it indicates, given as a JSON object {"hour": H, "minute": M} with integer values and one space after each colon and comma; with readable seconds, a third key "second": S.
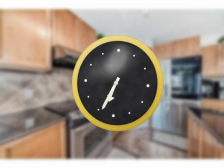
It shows {"hour": 6, "minute": 34}
